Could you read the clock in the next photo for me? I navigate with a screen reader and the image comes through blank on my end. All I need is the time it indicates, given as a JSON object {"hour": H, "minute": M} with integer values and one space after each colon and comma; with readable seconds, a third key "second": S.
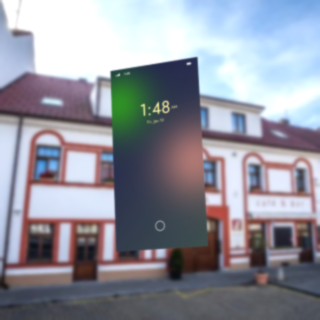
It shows {"hour": 1, "minute": 48}
